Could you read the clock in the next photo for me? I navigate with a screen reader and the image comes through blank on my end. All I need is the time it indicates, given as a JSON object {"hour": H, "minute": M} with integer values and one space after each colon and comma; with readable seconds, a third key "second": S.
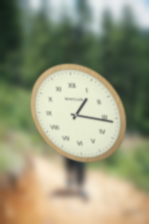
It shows {"hour": 1, "minute": 16}
